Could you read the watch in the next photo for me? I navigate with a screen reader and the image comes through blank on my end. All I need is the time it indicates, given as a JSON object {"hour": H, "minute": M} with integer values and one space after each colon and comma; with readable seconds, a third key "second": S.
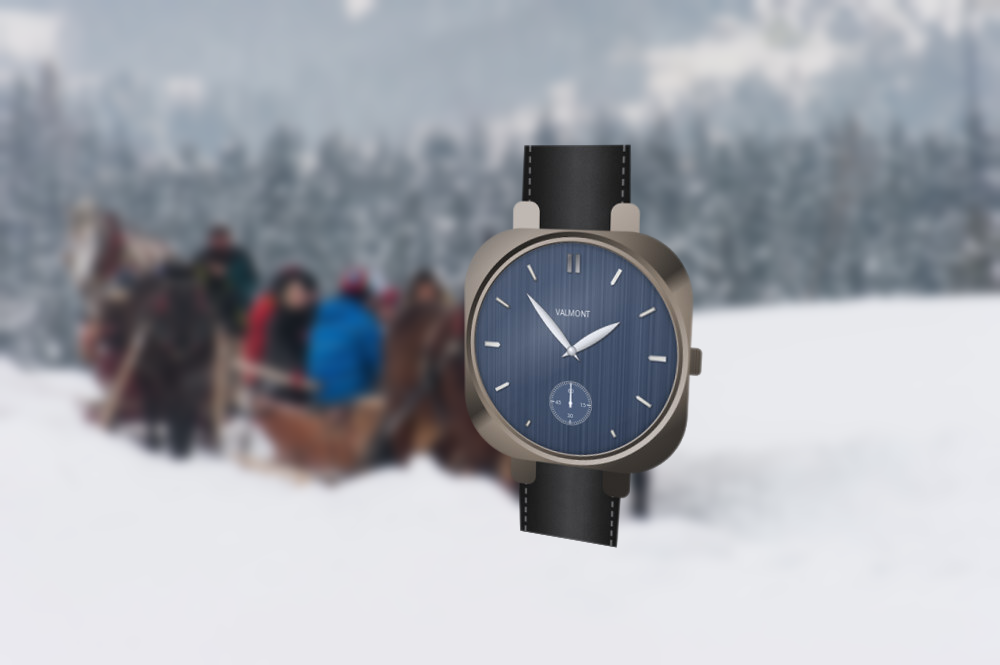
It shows {"hour": 1, "minute": 53}
